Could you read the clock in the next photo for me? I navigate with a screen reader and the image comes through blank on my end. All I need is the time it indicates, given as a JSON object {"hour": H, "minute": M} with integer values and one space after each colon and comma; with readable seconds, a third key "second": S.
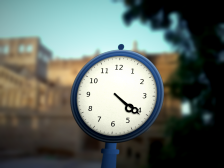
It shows {"hour": 4, "minute": 21}
